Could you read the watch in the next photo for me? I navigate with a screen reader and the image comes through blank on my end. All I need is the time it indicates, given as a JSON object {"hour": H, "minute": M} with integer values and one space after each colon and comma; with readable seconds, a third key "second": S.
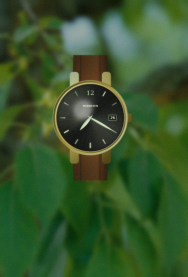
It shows {"hour": 7, "minute": 20}
